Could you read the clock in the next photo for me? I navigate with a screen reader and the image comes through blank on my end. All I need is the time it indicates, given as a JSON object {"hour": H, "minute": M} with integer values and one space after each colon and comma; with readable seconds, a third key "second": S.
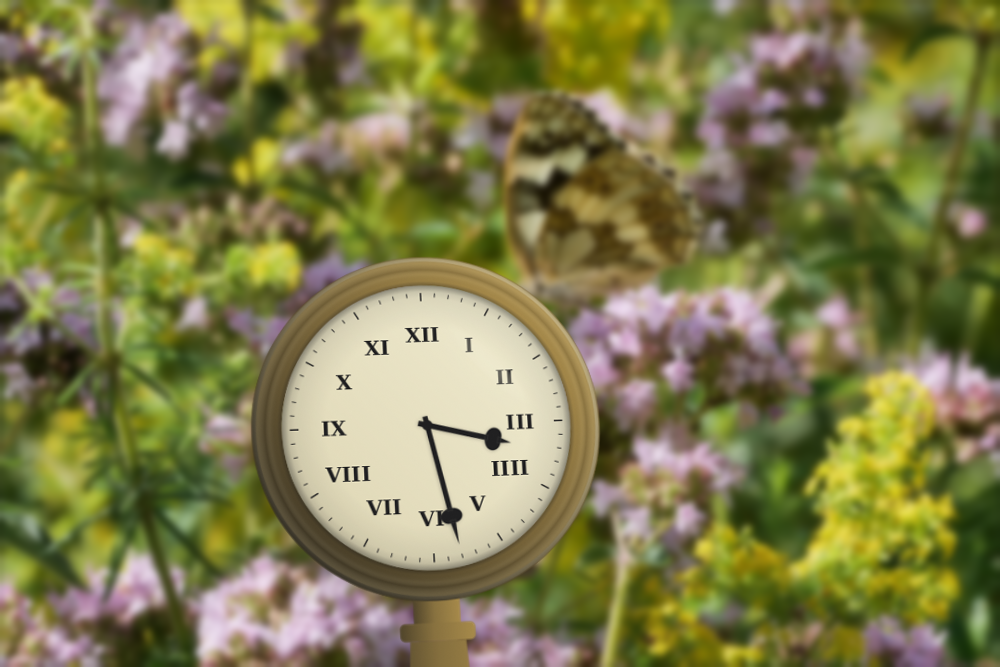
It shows {"hour": 3, "minute": 28}
